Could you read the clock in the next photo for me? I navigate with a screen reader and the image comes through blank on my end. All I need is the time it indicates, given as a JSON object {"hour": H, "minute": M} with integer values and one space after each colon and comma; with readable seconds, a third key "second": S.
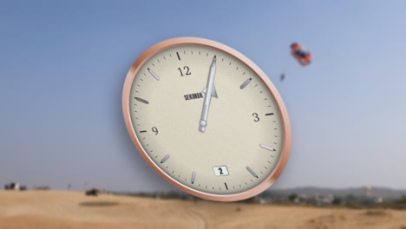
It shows {"hour": 1, "minute": 5}
